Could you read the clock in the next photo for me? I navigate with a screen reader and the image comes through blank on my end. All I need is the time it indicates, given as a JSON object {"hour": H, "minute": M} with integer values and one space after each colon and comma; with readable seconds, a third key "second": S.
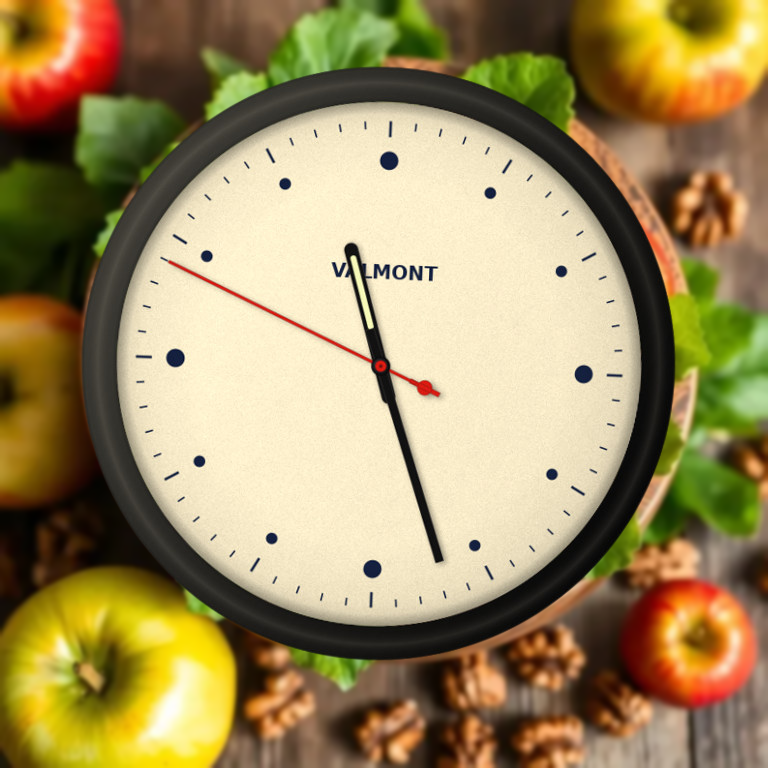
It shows {"hour": 11, "minute": 26, "second": 49}
